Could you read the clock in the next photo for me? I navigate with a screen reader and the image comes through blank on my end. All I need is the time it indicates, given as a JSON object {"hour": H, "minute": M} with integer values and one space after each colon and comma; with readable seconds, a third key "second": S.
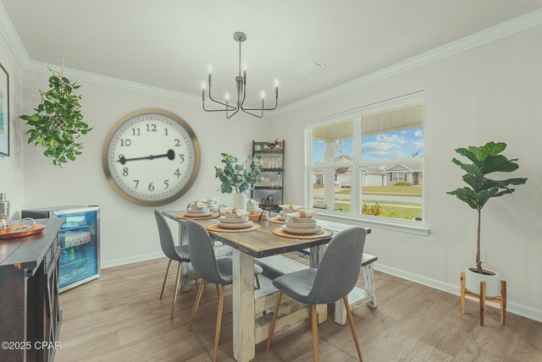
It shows {"hour": 2, "minute": 44}
